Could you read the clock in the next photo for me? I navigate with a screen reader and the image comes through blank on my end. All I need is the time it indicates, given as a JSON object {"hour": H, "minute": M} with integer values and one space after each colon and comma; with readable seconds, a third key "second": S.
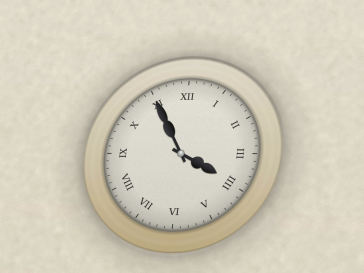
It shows {"hour": 3, "minute": 55}
